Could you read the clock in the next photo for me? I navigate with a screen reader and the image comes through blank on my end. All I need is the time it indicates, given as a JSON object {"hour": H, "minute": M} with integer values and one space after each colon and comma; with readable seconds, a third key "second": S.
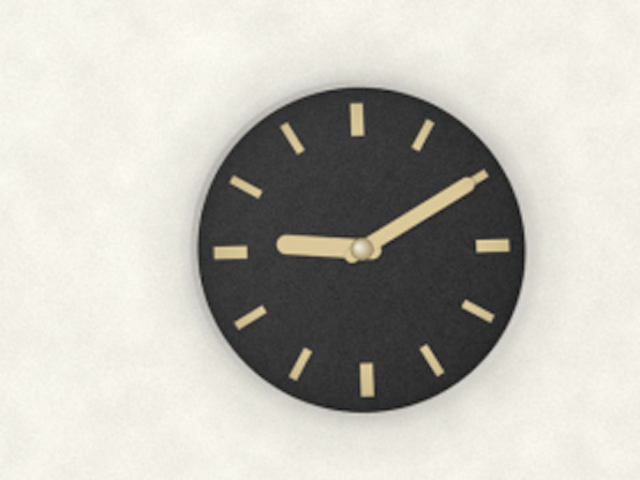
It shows {"hour": 9, "minute": 10}
